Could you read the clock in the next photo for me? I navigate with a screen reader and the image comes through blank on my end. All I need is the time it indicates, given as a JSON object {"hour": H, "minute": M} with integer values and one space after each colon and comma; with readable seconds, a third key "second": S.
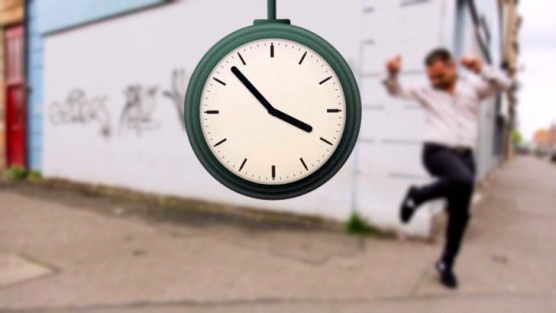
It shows {"hour": 3, "minute": 53}
